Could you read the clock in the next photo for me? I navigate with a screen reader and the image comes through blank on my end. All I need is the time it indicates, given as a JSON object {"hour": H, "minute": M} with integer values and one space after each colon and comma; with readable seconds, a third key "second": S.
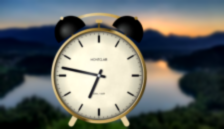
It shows {"hour": 6, "minute": 47}
